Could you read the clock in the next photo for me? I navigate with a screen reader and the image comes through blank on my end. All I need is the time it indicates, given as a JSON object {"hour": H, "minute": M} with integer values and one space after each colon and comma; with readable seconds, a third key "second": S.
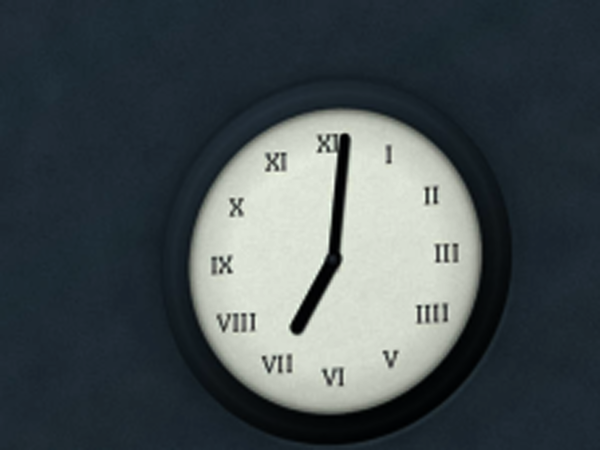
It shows {"hour": 7, "minute": 1}
